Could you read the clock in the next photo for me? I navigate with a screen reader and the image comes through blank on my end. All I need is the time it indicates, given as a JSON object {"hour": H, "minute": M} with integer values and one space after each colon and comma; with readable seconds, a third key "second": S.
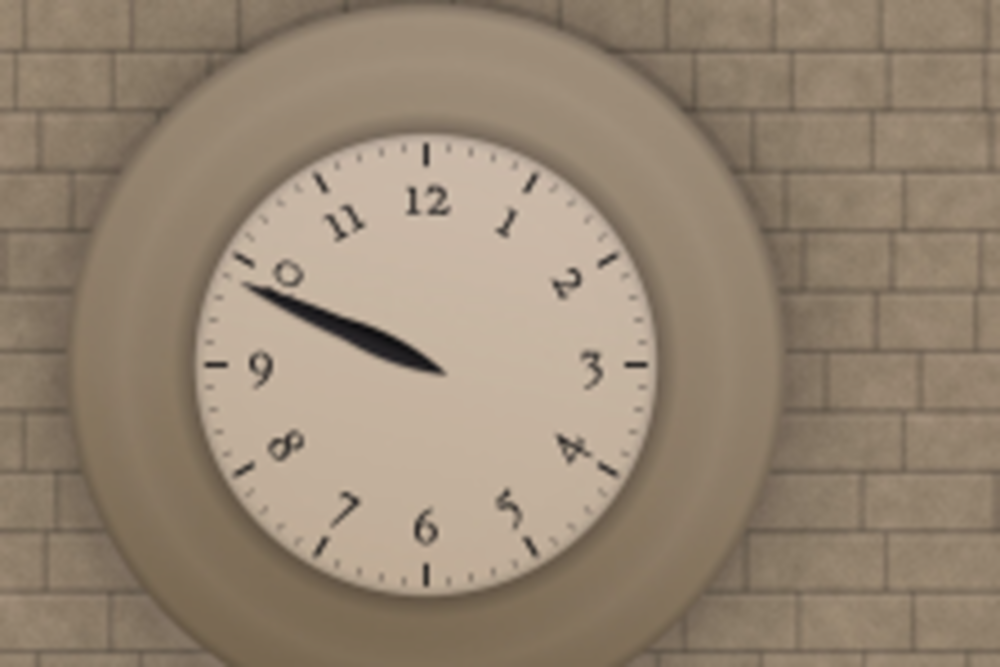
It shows {"hour": 9, "minute": 49}
